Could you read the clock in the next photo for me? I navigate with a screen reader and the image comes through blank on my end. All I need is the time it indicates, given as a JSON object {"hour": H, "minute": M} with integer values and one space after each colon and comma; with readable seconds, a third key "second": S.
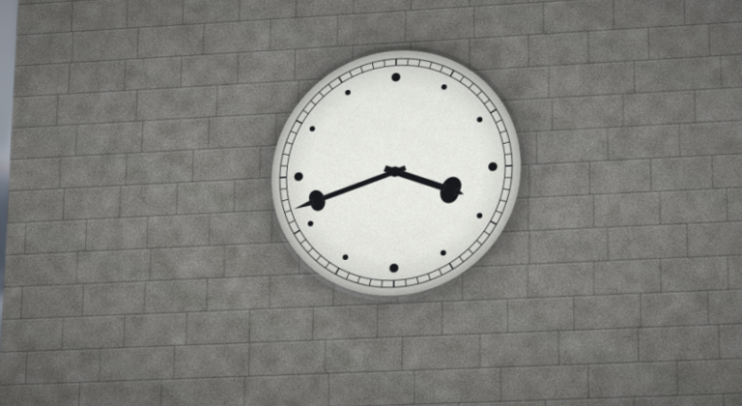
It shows {"hour": 3, "minute": 42}
